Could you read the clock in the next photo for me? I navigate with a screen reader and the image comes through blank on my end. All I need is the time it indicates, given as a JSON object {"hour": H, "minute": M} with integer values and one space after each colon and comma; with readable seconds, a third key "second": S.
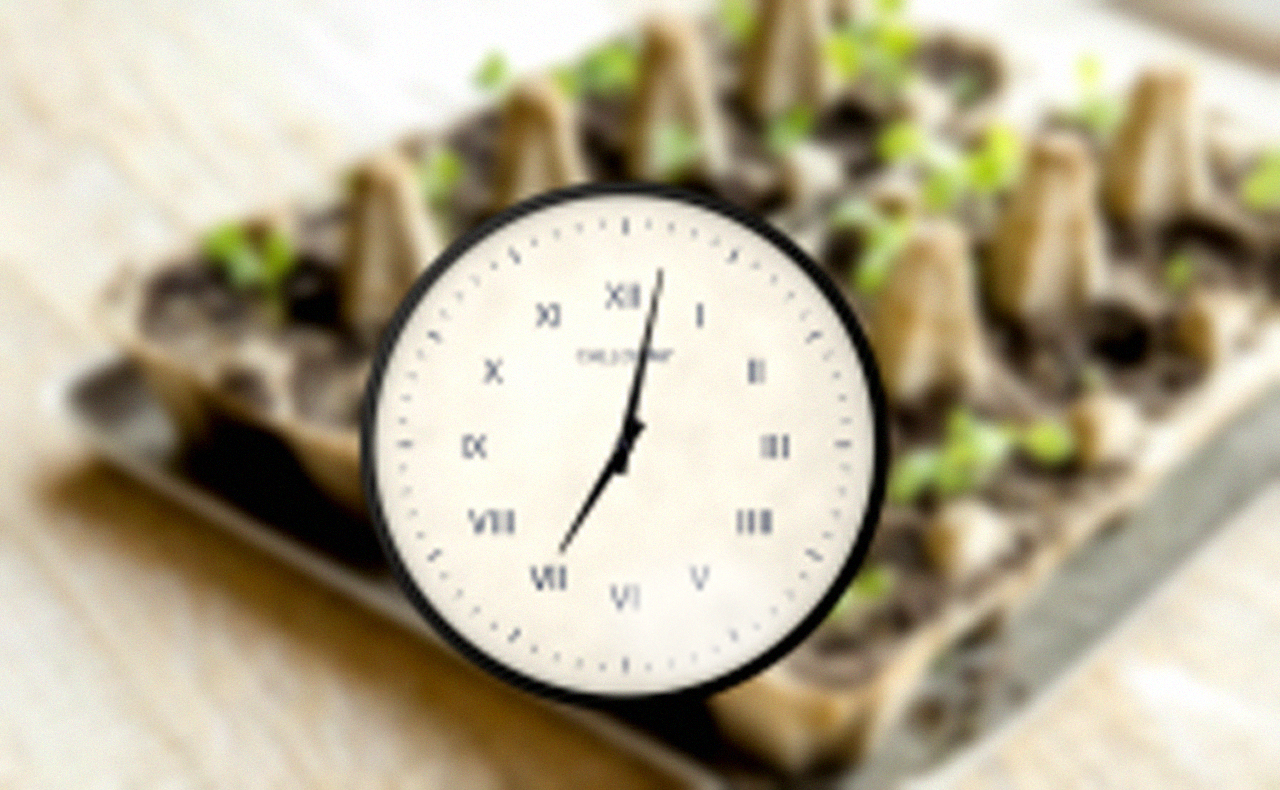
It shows {"hour": 7, "minute": 2}
